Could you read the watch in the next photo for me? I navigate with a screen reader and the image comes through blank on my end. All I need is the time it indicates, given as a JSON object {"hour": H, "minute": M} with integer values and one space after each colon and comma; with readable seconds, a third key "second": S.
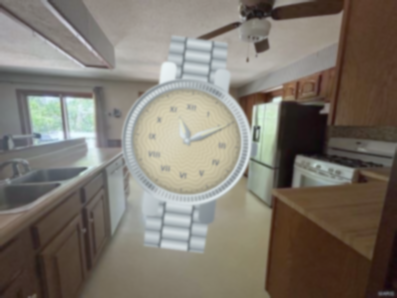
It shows {"hour": 11, "minute": 10}
